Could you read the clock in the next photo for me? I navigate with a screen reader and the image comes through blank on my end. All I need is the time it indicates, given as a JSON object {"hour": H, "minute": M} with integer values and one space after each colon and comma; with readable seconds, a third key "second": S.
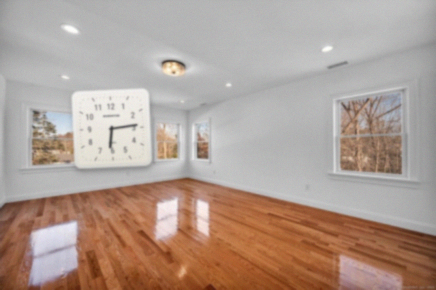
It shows {"hour": 6, "minute": 14}
